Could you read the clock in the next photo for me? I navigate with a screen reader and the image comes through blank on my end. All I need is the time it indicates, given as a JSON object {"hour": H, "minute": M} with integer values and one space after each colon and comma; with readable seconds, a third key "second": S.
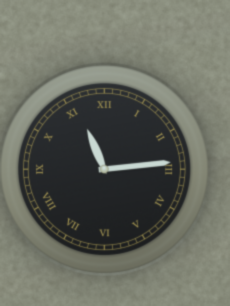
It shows {"hour": 11, "minute": 14}
